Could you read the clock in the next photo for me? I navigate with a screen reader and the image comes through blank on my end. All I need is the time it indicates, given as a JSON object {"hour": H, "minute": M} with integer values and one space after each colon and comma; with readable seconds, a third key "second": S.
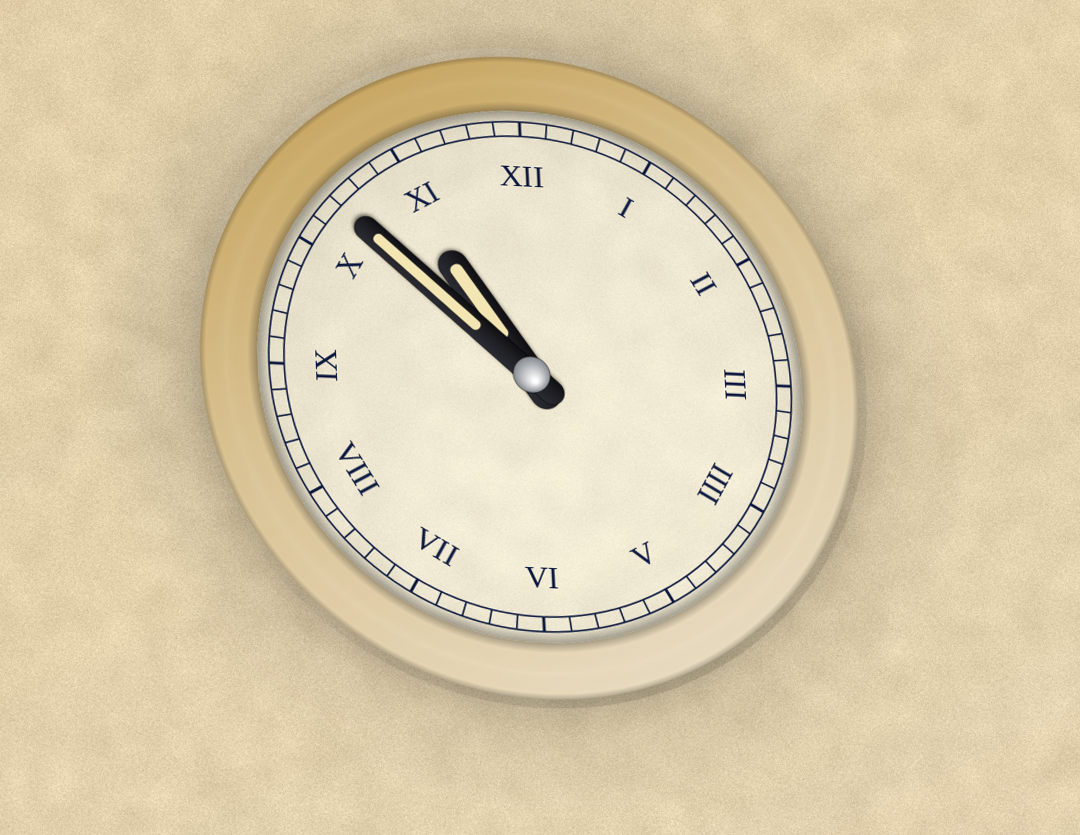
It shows {"hour": 10, "minute": 52}
